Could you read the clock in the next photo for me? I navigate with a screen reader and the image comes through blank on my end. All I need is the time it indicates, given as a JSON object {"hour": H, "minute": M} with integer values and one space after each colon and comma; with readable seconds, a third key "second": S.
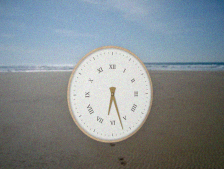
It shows {"hour": 6, "minute": 27}
